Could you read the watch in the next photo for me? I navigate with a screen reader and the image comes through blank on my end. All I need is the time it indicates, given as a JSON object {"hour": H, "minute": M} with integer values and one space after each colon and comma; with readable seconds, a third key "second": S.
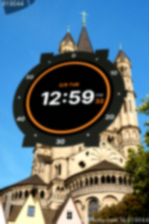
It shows {"hour": 12, "minute": 59}
